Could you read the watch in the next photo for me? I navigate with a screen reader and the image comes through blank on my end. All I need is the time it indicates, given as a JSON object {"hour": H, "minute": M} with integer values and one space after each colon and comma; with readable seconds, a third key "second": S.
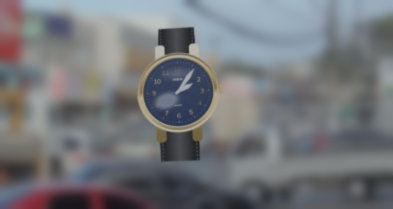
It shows {"hour": 2, "minute": 6}
